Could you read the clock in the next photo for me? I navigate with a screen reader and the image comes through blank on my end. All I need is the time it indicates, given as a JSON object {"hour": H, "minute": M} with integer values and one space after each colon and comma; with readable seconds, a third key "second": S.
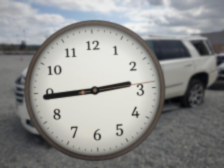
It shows {"hour": 2, "minute": 44, "second": 14}
